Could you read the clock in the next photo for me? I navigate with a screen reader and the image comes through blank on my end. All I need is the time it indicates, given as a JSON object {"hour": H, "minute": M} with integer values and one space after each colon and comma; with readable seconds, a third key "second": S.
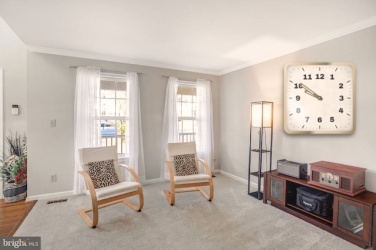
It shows {"hour": 9, "minute": 51}
